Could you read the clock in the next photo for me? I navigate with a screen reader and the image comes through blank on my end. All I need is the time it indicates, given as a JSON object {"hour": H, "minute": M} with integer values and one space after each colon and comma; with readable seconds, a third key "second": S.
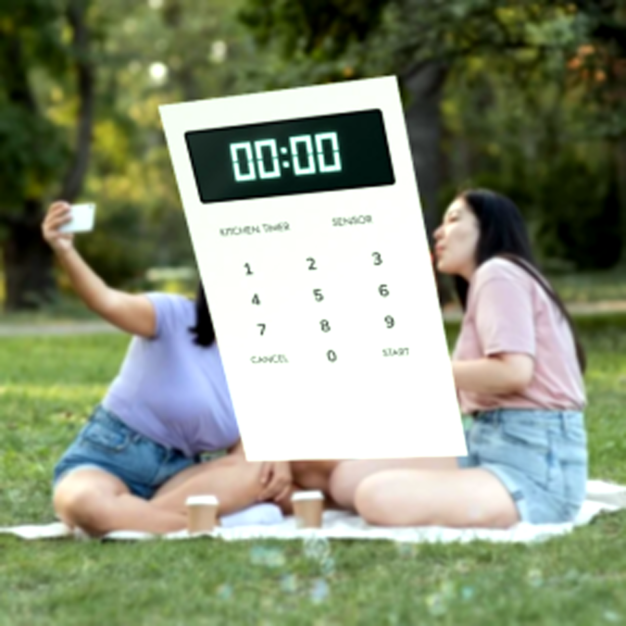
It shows {"hour": 0, "minute": 0}
